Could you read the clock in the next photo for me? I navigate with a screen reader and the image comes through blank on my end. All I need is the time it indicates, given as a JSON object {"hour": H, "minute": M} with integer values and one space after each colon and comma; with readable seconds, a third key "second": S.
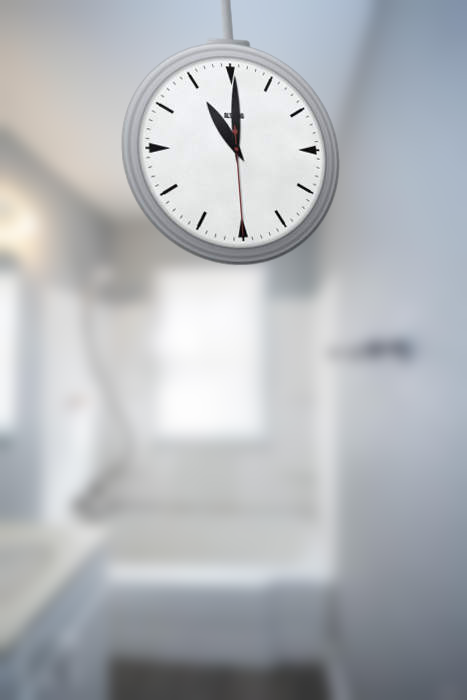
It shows {"hour": 11, "minute": 0, "second": 30}
